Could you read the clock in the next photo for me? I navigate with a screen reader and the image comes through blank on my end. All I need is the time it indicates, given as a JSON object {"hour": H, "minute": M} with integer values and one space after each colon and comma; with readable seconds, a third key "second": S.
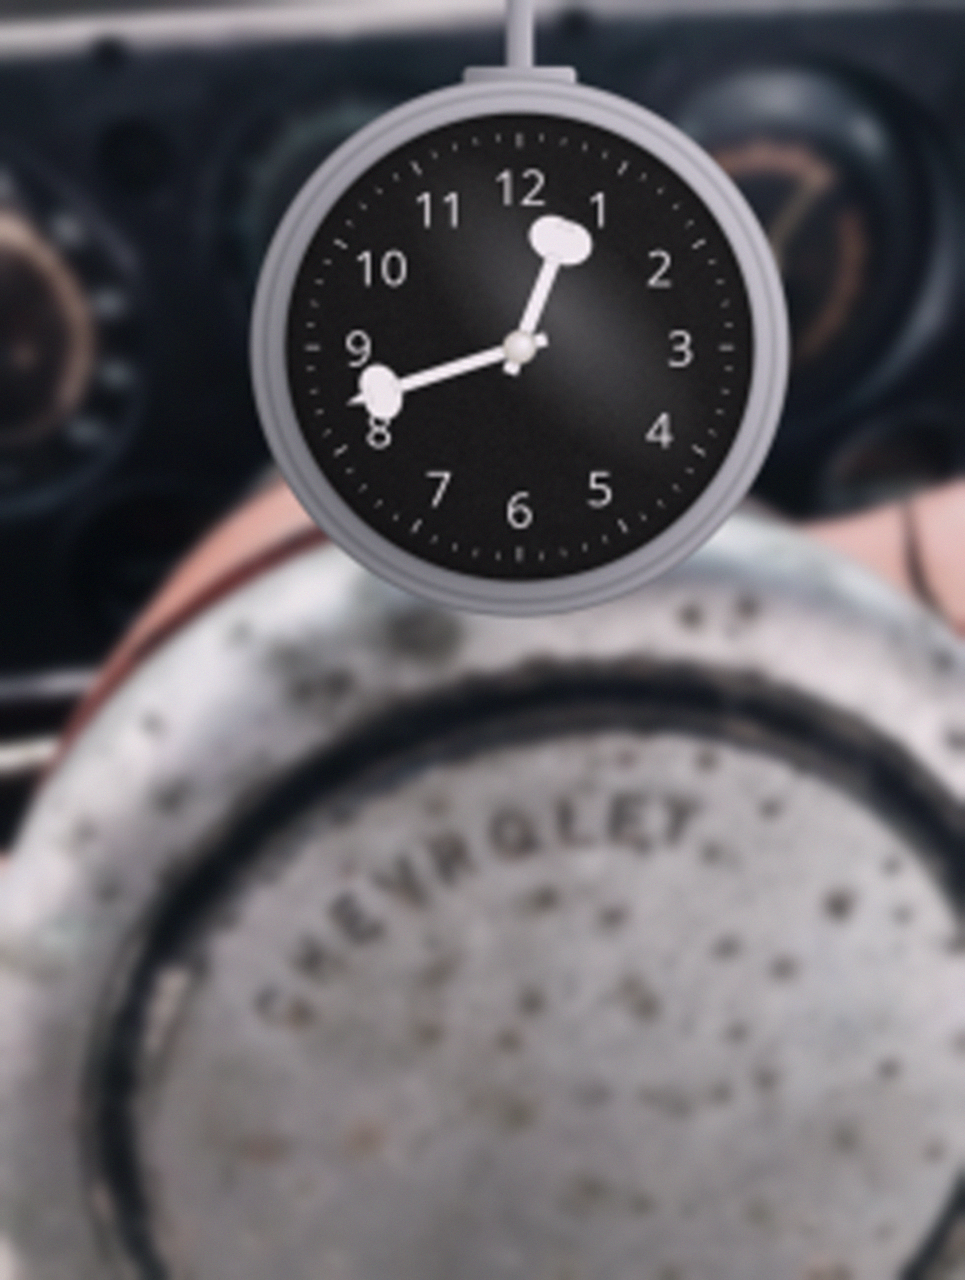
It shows {"hour": 12, "minute": 42}
